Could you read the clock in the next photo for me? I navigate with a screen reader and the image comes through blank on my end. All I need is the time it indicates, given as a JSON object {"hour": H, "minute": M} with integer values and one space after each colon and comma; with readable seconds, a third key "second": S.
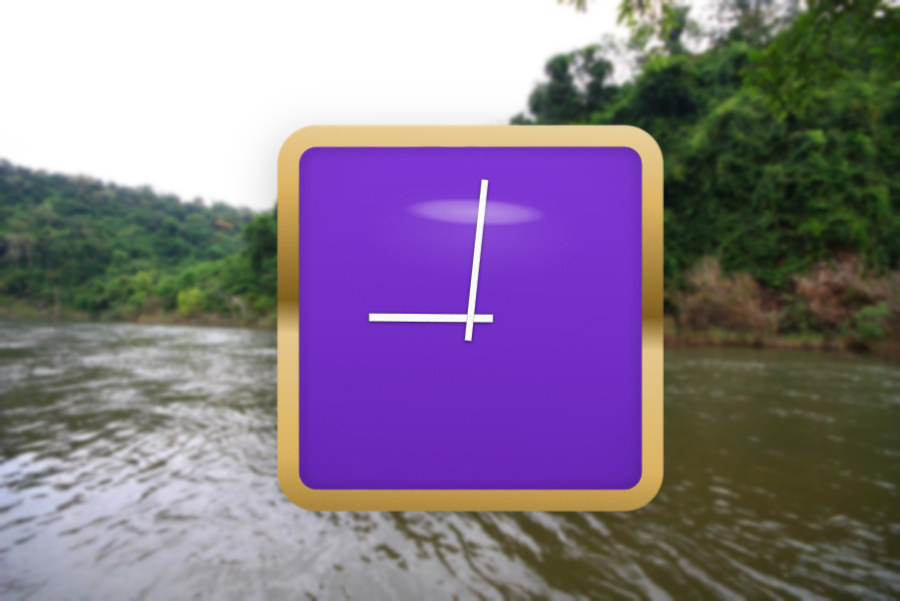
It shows {"hour": 9, "minute": 1}
